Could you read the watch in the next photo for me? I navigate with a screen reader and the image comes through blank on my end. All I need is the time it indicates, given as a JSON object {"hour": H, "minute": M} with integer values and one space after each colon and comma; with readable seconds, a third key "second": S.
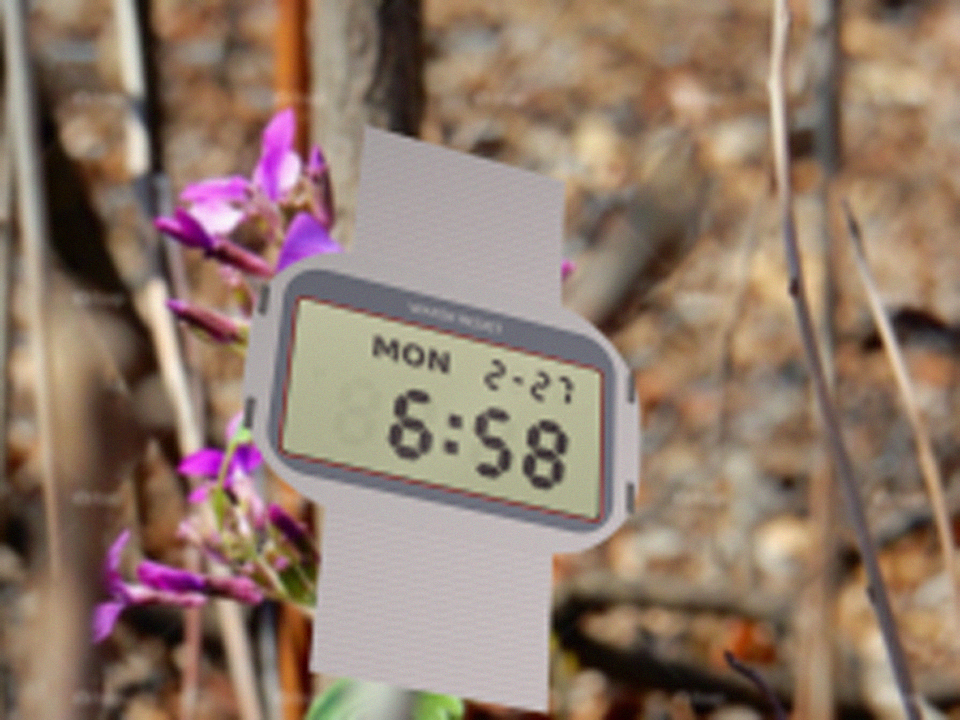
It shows {"hour": 6, "minute": 58}
